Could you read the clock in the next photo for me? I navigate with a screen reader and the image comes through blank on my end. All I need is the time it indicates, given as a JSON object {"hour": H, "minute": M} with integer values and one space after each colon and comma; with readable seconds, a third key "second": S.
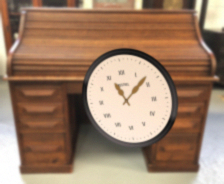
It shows {"hour": 11, "minute": 8}
